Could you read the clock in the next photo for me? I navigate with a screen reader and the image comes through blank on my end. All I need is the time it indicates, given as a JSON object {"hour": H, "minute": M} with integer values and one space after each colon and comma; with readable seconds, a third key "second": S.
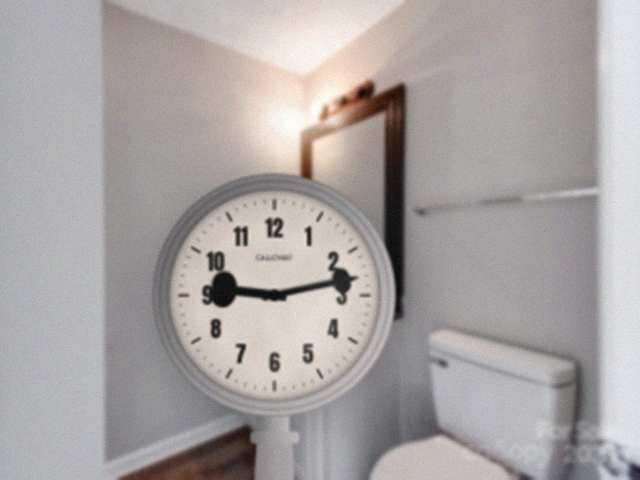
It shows {"hour": 9, "minute": 13}
